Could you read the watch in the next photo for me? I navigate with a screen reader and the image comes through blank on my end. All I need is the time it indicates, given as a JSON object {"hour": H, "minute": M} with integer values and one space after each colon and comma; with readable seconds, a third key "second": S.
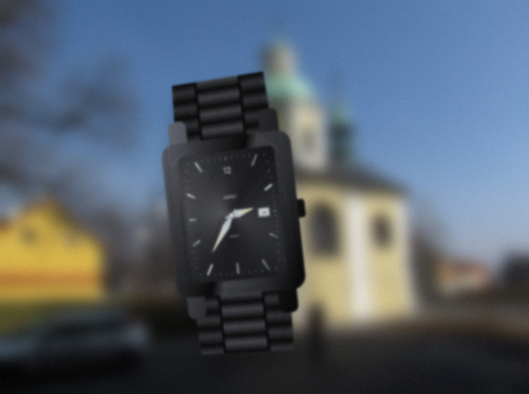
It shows {"hour": 2, "minute": 36}
